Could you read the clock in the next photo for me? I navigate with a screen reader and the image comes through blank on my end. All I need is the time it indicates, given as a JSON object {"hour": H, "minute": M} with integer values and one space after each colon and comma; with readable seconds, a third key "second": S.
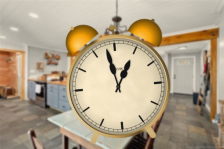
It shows {"hour": 12, "minute": 58}
